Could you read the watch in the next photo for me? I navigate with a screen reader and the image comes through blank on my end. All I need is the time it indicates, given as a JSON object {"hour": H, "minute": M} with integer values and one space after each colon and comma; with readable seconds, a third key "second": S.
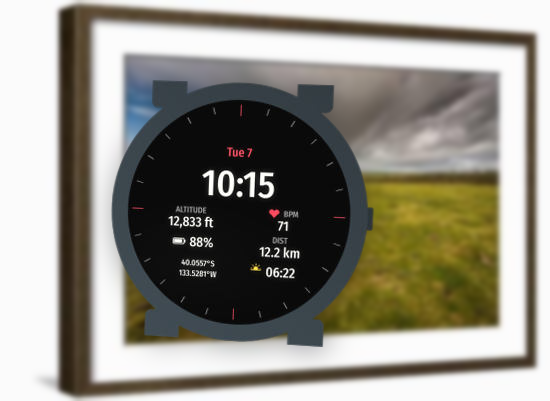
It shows {"hour": 10, "minute": 15}
